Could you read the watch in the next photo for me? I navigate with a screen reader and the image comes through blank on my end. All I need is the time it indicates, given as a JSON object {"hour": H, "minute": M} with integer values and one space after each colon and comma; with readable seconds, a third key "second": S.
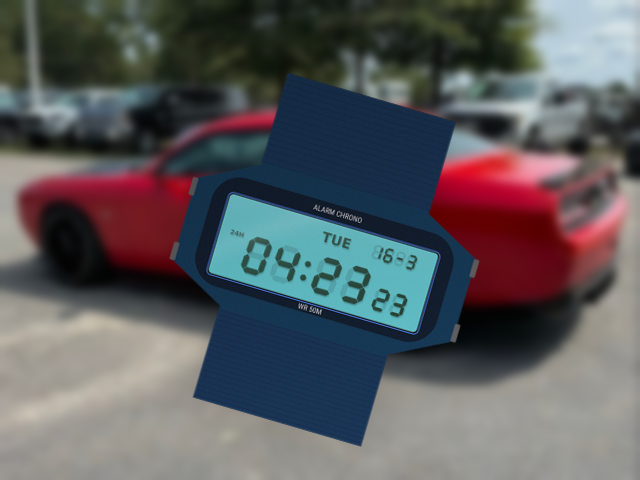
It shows {"hour": 4, "minute": 23, "second": 23}
